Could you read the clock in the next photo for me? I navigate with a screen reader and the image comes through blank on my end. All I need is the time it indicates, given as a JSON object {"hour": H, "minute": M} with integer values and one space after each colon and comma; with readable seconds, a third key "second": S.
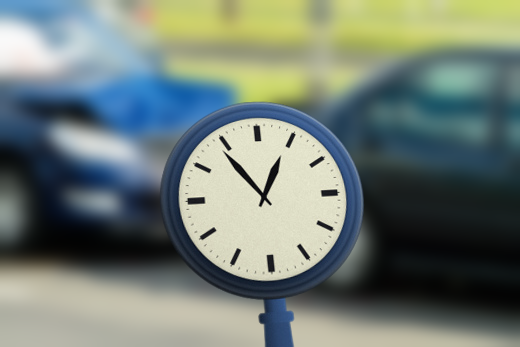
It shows {"hour": 12, "minute": 54}
